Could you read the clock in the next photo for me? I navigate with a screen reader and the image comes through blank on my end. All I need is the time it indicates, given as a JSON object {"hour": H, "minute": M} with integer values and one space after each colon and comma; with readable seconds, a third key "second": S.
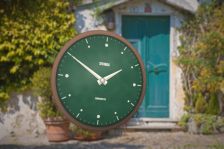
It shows {"hour": 1, "minute": 50}
